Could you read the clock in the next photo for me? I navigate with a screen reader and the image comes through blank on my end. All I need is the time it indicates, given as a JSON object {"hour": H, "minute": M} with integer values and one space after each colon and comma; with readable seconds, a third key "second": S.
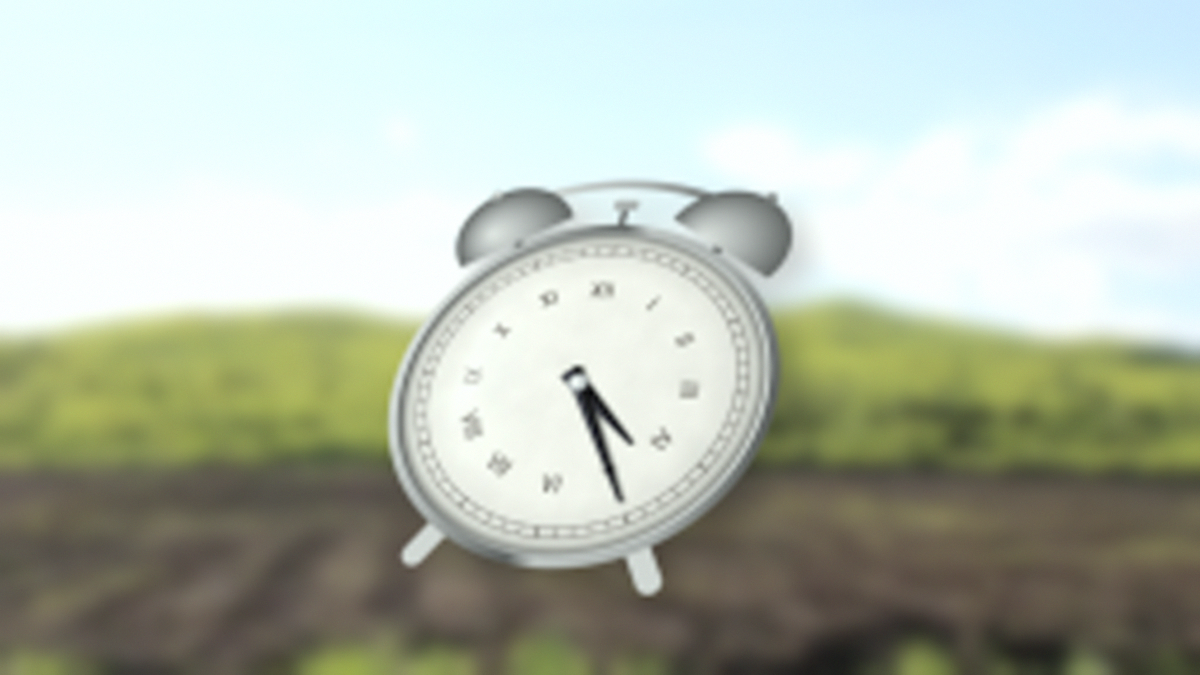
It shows {"hour": 4, "minute": 25}
